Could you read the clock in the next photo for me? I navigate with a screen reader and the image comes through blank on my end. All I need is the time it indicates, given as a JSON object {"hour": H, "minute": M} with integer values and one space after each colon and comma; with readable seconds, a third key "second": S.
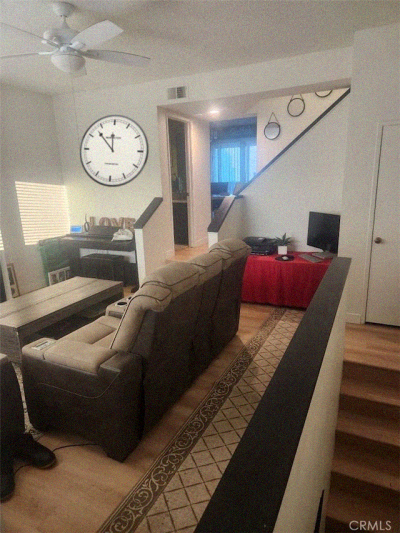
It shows {"hour": 11, "minute": 53}
